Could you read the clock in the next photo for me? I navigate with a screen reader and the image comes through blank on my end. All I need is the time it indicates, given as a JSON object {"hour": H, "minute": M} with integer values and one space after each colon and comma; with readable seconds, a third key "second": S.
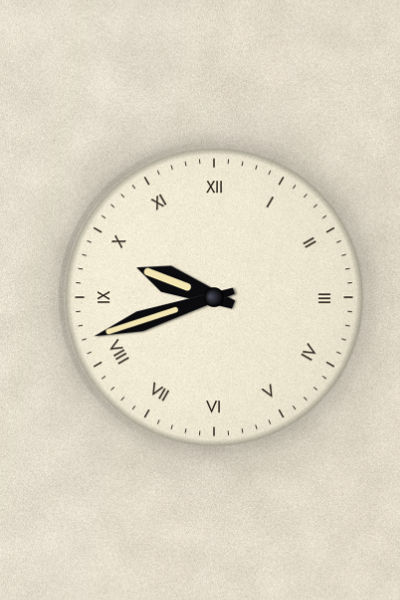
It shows {"hour": 9, "minute": 42}
